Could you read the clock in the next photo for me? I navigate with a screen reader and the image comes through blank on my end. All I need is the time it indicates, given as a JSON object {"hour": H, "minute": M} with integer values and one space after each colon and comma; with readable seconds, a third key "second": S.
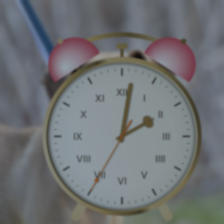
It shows {"hour": 2, "minute": 1, "second": 35}
